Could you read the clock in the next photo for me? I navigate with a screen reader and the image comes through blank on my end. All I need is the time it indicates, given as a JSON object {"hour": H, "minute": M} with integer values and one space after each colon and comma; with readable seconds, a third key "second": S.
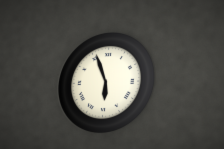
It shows {"hour": 5, "minute": 56}
